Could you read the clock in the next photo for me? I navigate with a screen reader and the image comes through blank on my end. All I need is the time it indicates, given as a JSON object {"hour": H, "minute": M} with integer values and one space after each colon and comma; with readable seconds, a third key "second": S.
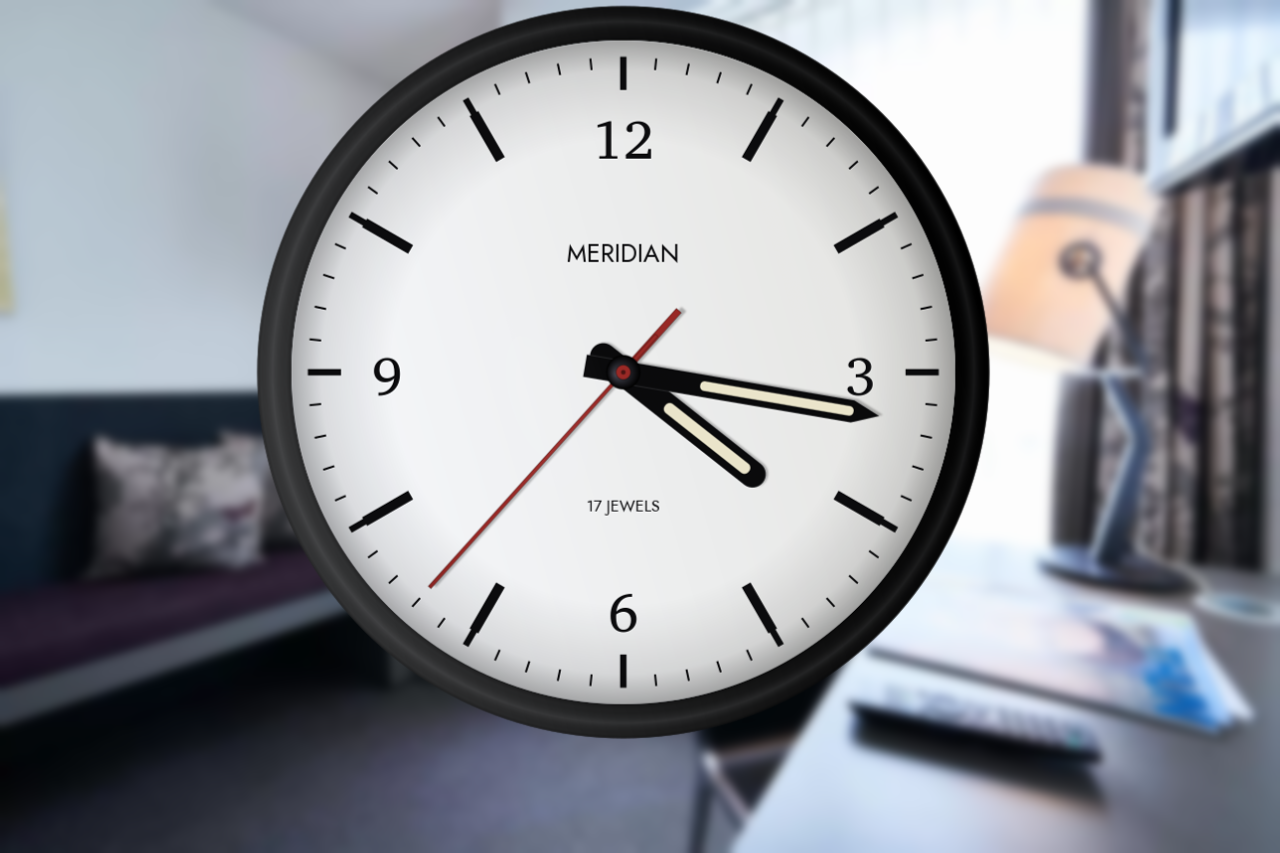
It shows {"hour": 4, "minute": 16, "second": 37}
